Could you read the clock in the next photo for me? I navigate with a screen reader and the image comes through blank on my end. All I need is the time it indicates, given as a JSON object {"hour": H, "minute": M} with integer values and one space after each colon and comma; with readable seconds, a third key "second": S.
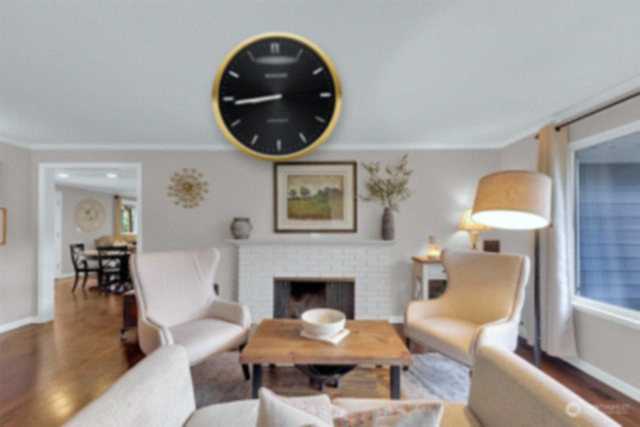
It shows {"hour": 8, "minute": 44}
